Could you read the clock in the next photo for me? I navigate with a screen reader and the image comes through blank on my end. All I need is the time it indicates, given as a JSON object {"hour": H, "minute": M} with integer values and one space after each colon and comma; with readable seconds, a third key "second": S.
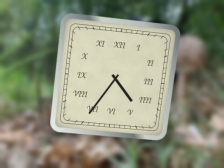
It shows {"hour": 4, "minute": 35}
